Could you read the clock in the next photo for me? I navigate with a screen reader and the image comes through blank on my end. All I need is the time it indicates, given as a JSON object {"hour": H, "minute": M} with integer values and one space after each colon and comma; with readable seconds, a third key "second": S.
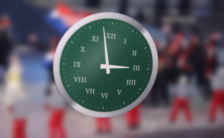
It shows {"hour": 2, "minute": 58}
